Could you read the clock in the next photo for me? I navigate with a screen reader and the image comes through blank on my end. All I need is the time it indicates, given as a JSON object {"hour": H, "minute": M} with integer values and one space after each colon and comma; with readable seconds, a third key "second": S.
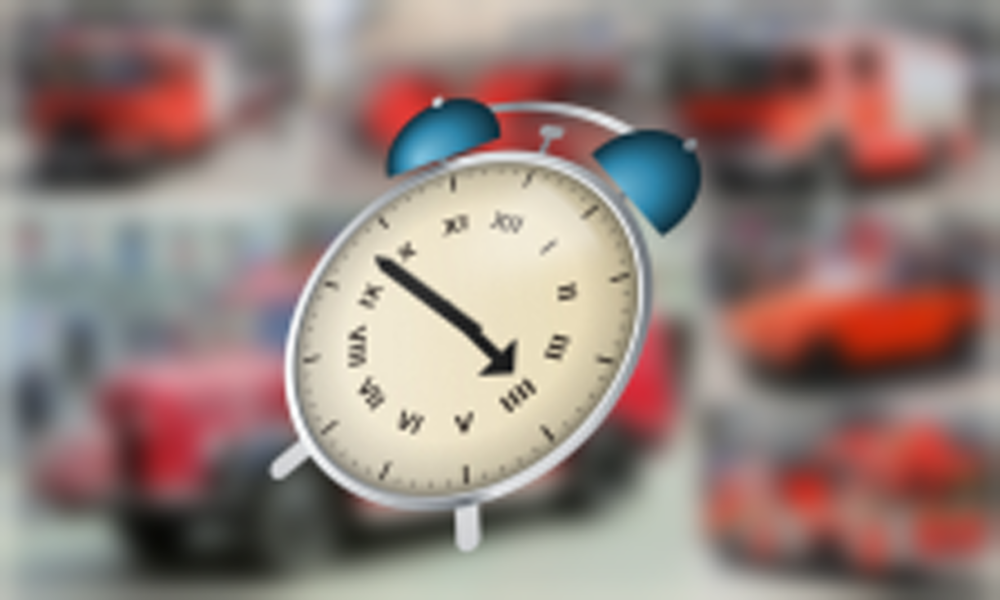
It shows {"hour": 3, "minute": 48}
